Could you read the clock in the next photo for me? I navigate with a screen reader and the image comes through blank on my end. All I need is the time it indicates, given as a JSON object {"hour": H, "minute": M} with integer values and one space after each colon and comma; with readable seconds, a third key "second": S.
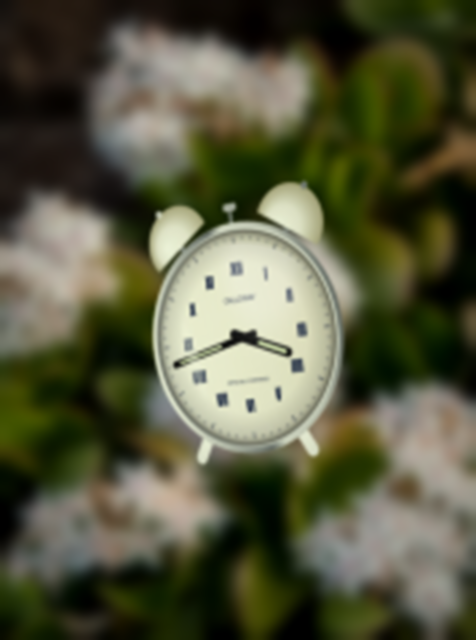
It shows {"hour": 3, "minute": 43}
